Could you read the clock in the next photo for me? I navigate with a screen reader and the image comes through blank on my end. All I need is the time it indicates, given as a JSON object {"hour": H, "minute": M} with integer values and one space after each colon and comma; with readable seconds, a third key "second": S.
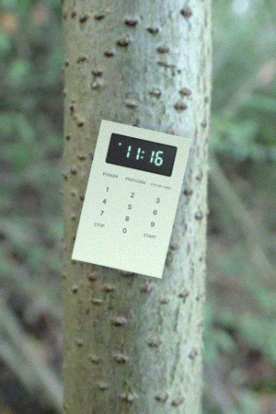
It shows {"hour": 11, "minute": 16}
